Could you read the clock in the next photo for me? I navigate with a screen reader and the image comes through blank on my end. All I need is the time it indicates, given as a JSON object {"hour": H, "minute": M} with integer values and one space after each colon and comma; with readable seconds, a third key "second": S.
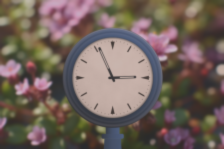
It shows {"hour": 2, "minute": 56}
